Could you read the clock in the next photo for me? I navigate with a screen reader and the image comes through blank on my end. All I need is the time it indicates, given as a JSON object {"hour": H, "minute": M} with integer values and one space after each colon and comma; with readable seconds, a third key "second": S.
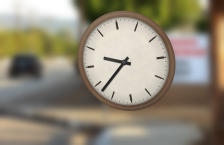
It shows {"hour": 9, "minute": 38}
